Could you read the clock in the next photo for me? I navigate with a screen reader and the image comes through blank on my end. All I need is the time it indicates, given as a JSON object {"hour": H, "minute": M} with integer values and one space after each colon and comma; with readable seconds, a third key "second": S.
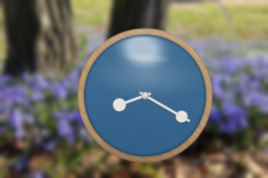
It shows {"hour": 8, "minute": 20}
